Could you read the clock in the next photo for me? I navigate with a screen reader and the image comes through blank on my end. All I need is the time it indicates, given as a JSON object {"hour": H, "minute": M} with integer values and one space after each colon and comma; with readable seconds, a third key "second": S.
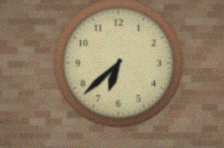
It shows {"hour": 6, "minute": 38}
